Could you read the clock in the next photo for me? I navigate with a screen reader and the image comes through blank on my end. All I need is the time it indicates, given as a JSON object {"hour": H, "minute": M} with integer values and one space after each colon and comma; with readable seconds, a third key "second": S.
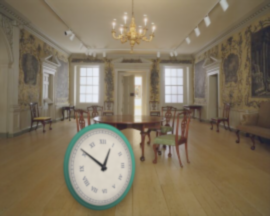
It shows {"hour": 12, "minute": 51}
